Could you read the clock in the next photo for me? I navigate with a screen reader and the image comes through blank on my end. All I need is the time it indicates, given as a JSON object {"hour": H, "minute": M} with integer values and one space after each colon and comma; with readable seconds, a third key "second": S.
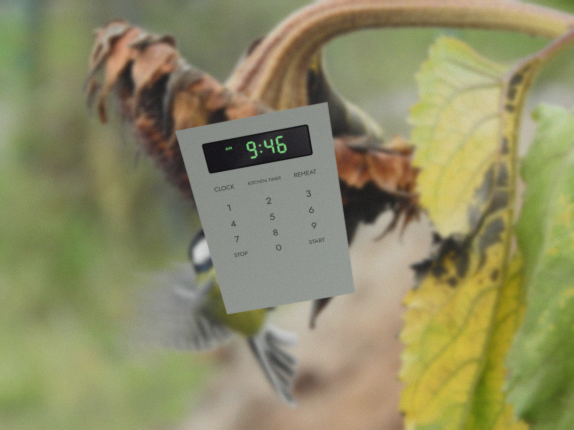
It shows {"hour": 9, "minute": 46}
